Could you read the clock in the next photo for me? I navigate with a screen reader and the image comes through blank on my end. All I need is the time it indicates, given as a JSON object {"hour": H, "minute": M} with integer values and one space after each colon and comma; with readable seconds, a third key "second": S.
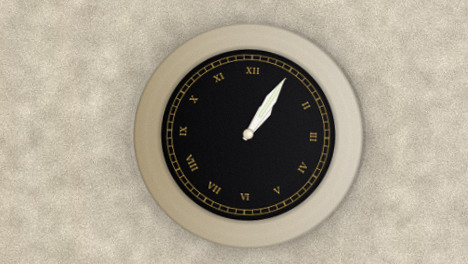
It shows {"hour": 1, "minute": 5}
